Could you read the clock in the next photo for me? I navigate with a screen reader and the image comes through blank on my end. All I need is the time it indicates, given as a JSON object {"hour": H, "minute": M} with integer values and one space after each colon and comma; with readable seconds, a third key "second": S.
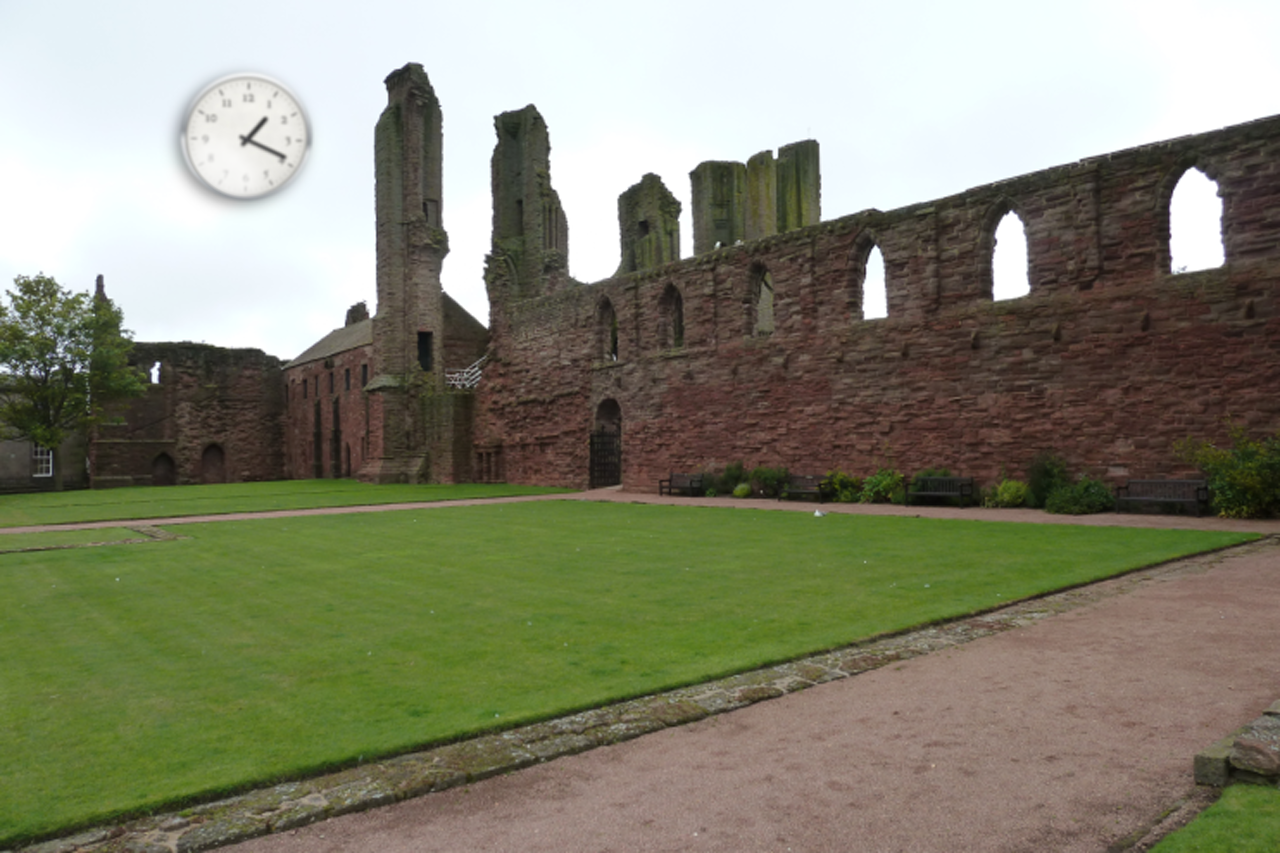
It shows {"hour": 1, "minute": 19}
